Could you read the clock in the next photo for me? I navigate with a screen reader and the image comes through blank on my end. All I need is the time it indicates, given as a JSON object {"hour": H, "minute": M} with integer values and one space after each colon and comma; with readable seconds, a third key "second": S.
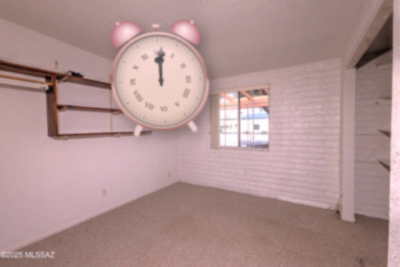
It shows {"hour": 12, "minute": 1}
